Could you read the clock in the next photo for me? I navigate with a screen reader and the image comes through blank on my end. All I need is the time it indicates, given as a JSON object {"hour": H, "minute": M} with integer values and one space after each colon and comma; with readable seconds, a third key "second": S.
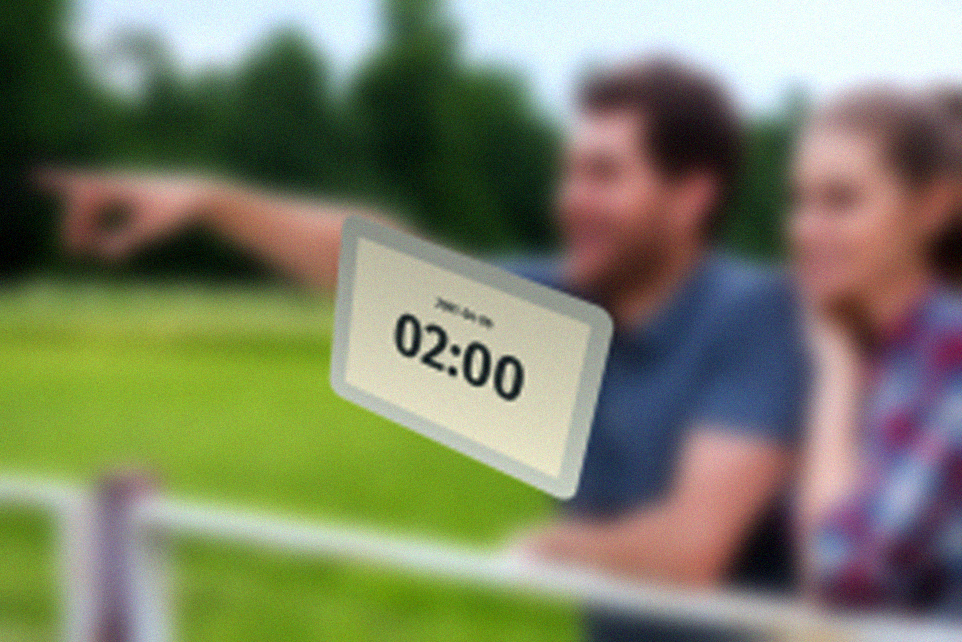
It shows {"hour": 2, "minute": 0}
